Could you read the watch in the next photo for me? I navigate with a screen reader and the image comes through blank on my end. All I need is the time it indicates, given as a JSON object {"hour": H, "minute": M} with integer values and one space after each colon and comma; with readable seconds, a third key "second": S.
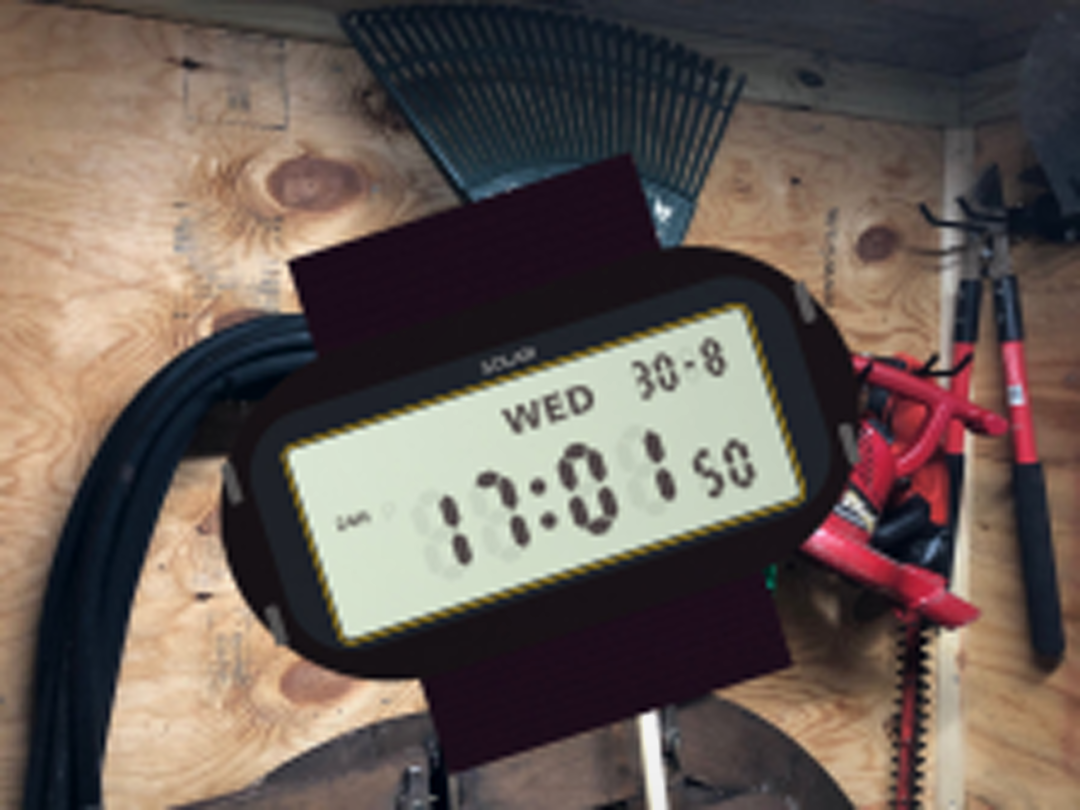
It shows {"hour": 17, "minute": 1, "second": 50}
